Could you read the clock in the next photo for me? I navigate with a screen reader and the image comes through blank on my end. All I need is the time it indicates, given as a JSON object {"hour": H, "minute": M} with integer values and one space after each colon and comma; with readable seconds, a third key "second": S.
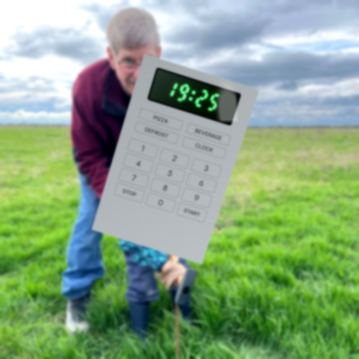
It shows {"hour": 19, "minute": 25}
